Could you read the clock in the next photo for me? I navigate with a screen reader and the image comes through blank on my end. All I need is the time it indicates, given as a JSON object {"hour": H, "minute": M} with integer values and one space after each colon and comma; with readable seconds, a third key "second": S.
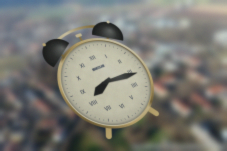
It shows {"hour": 8, "minute": 16}
